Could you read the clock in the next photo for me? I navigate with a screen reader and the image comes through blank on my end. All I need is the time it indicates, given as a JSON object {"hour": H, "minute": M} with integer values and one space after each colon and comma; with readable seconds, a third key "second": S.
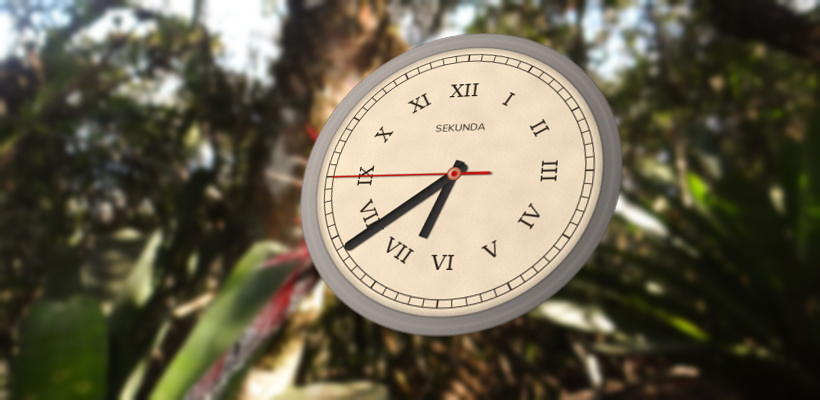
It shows {"hour": 6, "minute": 38, "second": 45}
